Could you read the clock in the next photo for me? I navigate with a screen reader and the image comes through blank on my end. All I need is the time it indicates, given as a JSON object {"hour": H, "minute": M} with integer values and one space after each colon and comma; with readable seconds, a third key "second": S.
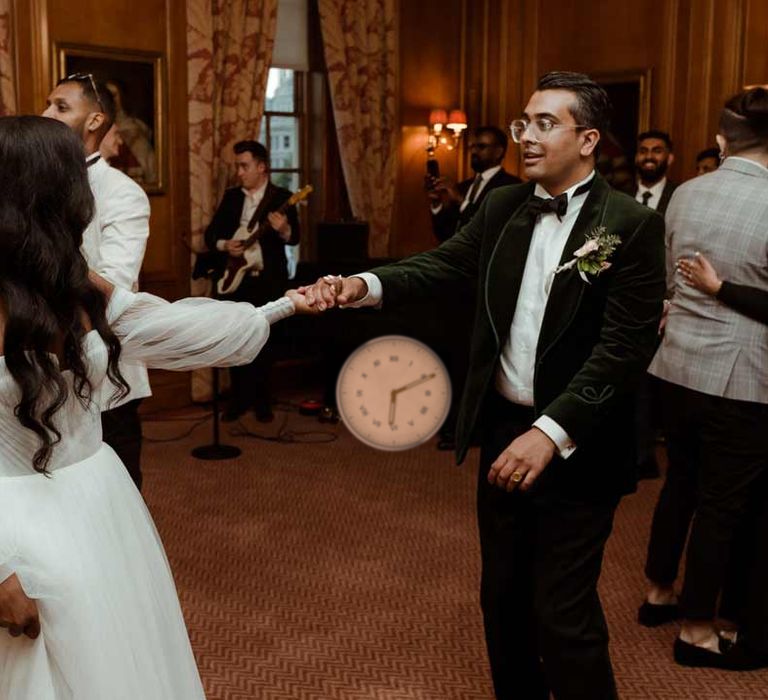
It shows {"hour": 6, "minute": 11}
